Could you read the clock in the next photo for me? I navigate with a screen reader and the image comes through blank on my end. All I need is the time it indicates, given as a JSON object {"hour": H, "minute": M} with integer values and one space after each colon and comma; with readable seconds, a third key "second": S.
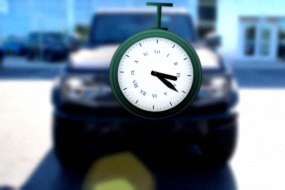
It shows {"hour": 3, "minute": 21}
